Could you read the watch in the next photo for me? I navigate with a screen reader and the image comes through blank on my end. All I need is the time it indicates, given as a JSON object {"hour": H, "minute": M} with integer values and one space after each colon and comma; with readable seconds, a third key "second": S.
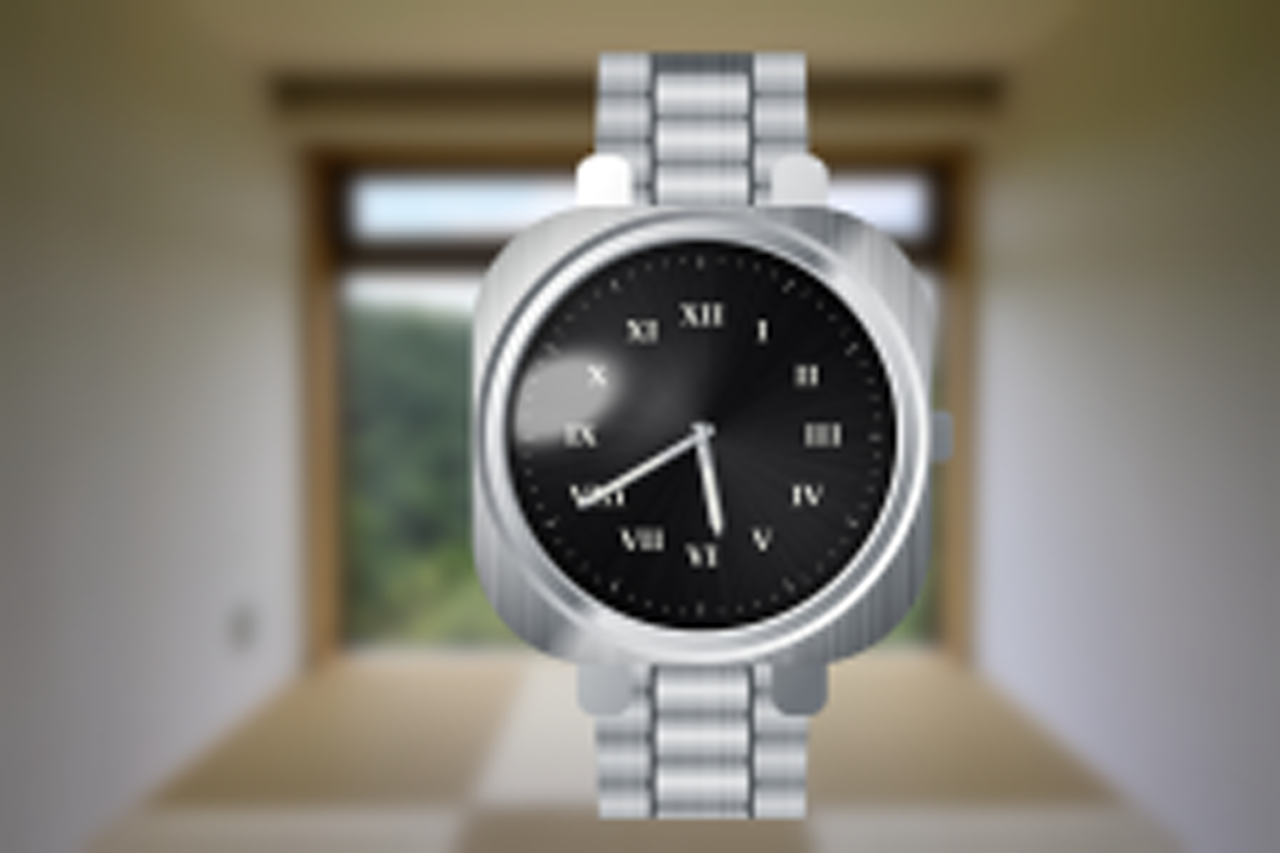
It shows {"hour": 5, "minute": 40}
